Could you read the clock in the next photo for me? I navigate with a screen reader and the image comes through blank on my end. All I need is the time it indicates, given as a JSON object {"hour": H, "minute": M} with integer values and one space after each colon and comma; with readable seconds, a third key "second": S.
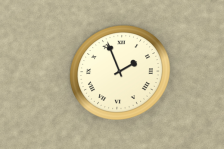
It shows {"hour": 1, "minute": 56}
